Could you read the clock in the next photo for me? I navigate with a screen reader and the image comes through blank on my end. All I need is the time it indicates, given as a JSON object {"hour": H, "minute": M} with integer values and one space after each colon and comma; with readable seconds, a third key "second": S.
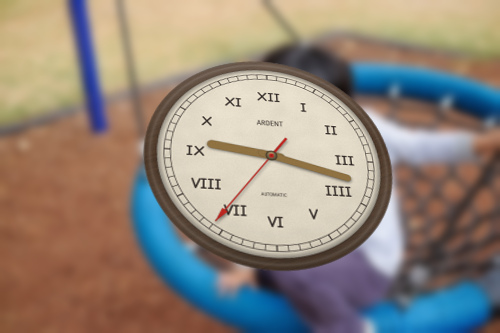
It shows {"hour": 9, "minute": 17, "second": 36}
